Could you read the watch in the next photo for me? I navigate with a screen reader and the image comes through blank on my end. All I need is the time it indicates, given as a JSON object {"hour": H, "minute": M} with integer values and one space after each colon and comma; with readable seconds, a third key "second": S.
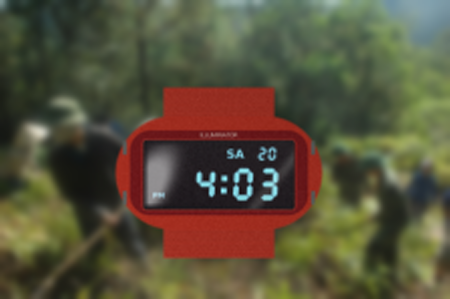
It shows {"hour": 4, "minute": 3}
